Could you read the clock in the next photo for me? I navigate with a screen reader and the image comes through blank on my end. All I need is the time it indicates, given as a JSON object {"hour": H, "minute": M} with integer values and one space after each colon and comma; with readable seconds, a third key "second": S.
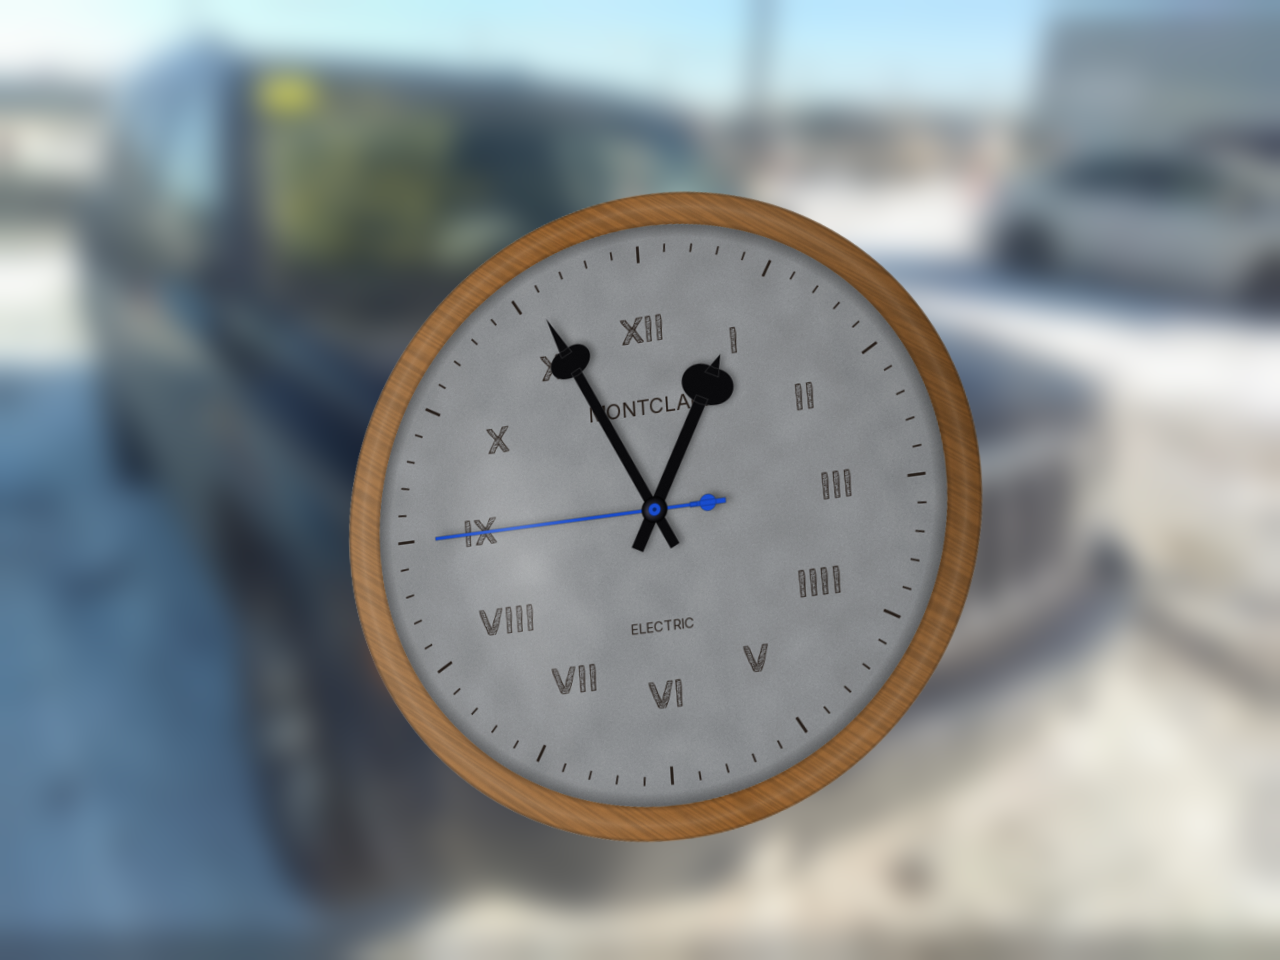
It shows {"hour": 12, "minute": 55, "second": 45}
